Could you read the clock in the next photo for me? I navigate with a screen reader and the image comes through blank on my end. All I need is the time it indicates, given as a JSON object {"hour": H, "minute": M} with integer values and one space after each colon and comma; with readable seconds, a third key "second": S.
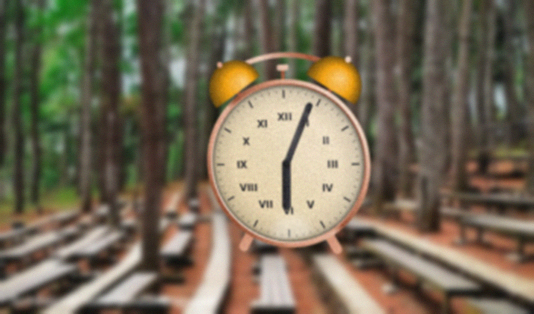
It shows {"hour": 6, "minute": 4}
